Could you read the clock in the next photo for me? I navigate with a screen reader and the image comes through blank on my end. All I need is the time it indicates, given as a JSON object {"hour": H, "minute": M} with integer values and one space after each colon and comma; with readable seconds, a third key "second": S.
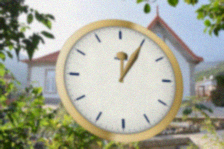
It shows {"hour": 12, "minute": 5}
